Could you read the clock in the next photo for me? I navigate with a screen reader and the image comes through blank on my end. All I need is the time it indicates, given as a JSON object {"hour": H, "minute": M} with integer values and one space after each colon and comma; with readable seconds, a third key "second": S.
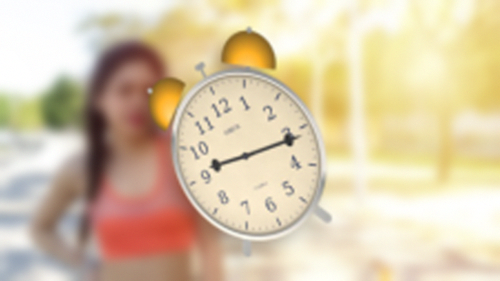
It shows {"hour": 9, "minute": 16}
